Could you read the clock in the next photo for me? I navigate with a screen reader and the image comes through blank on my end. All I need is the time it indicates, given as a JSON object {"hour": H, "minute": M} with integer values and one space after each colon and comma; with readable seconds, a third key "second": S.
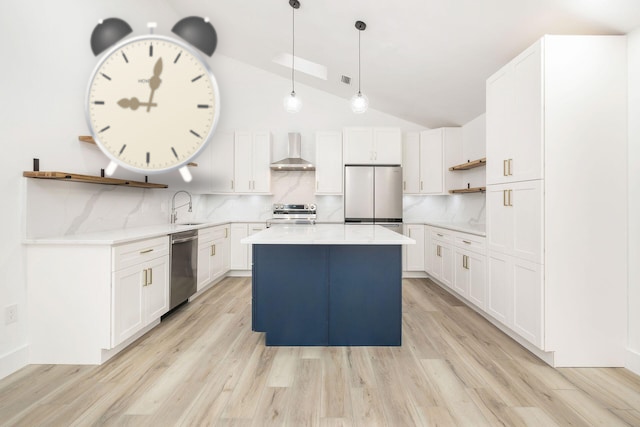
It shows {"hour": 9, "minute": 2}
